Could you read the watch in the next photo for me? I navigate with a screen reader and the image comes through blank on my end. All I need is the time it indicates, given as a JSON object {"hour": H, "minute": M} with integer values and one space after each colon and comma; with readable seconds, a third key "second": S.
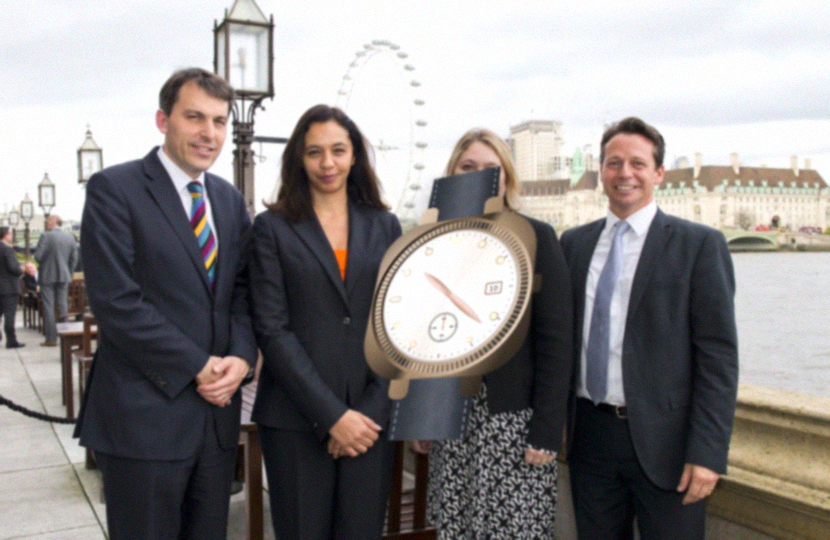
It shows {"hour": 10, "minute": 22}
